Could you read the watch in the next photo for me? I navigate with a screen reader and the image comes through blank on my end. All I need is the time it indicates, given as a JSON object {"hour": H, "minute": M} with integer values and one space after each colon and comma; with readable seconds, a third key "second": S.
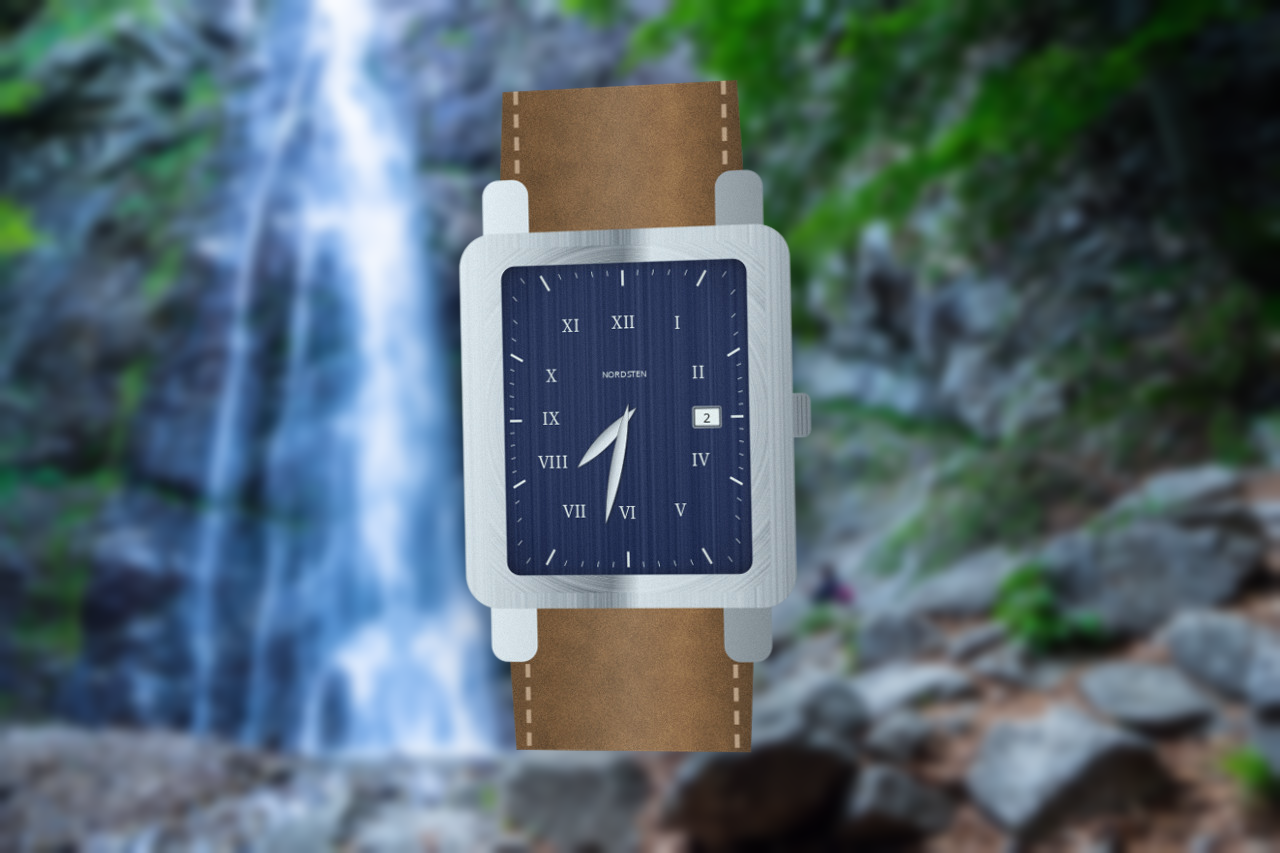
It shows {"hour": 7, "minute": 32}
